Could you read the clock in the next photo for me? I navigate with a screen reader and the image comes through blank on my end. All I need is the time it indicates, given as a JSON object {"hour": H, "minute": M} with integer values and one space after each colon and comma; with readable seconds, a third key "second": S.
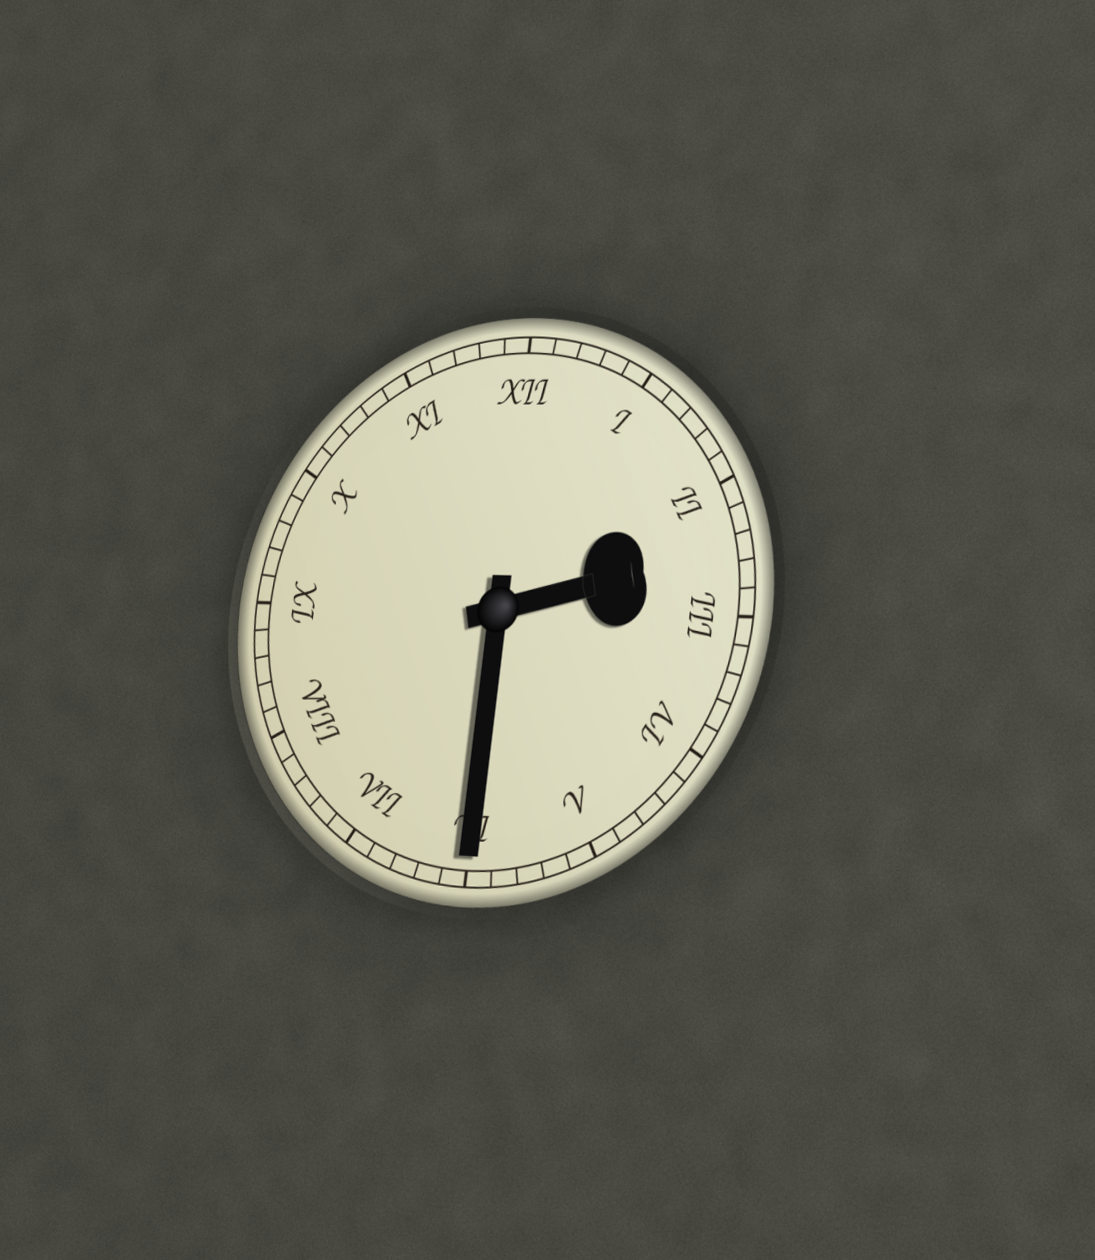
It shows {"hour": 2, "minute": 30}
